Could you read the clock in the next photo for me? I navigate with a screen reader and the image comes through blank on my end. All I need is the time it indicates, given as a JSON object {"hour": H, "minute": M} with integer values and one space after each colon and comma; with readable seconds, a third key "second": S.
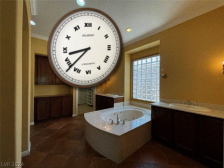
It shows {"hour": 8, "minute": 38}
